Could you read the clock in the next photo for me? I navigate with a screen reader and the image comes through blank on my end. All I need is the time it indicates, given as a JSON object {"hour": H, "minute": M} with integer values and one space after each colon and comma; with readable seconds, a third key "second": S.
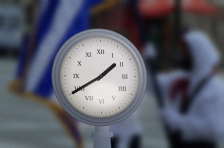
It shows {"hour": 1, "minute": 40}
